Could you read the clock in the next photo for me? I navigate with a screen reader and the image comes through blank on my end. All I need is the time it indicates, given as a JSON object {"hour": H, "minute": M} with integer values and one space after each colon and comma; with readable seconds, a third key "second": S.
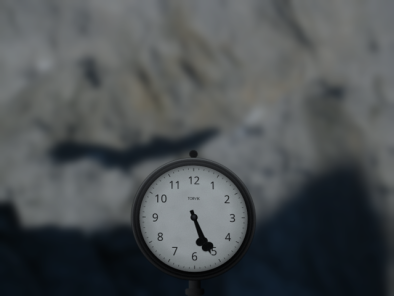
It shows {"hour": 5, "minute": 26}
